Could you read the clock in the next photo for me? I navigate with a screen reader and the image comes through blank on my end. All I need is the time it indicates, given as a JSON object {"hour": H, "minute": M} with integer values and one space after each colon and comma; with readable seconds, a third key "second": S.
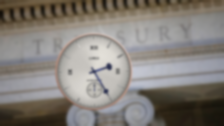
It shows {"hour": 2, "minute": 25}
